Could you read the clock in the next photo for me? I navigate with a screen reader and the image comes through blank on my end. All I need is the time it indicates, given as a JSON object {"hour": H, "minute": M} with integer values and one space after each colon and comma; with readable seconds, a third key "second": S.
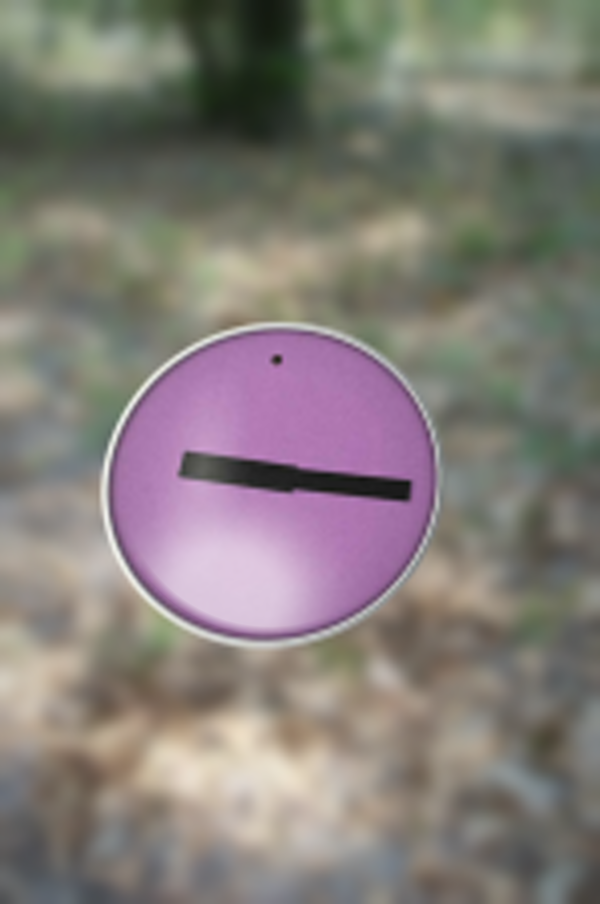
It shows {"hour": 9, "minute": 16}
